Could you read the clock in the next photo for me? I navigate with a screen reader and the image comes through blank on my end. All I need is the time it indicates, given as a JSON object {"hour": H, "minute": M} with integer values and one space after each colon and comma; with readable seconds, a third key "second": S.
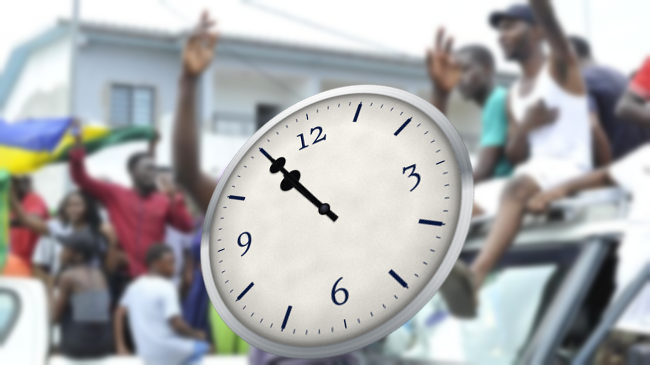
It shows {"hour": 10, "minute": 55}
